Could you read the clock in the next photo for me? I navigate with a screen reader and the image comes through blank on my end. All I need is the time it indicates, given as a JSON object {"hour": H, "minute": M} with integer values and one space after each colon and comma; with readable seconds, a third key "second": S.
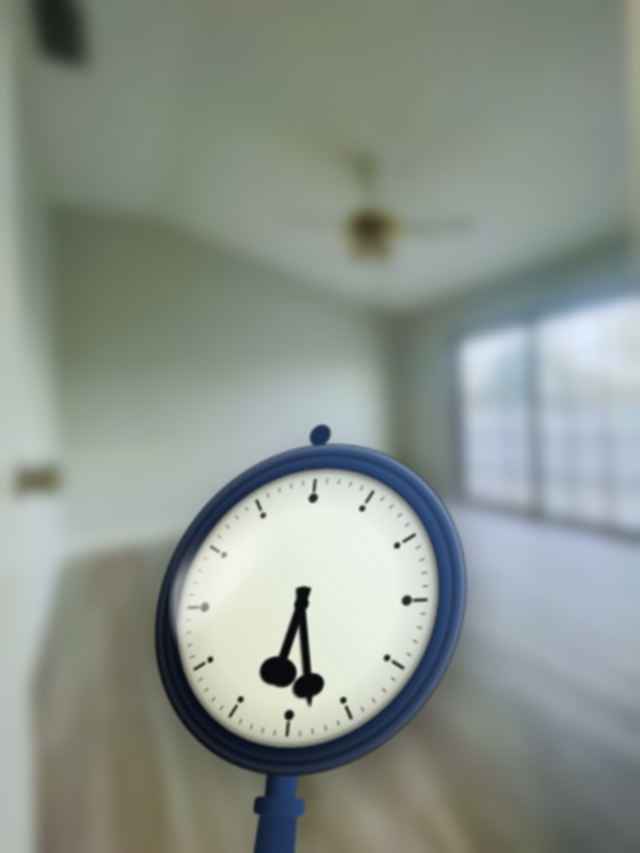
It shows {"hour": 6, "minute": 28}
